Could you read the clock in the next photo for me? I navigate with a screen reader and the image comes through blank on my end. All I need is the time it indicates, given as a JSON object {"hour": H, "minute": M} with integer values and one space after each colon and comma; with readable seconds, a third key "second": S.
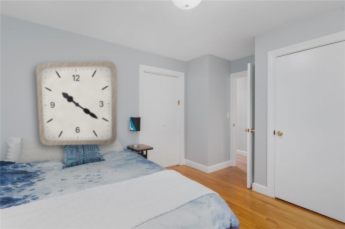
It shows {"hour": 10, "minute": 21}
